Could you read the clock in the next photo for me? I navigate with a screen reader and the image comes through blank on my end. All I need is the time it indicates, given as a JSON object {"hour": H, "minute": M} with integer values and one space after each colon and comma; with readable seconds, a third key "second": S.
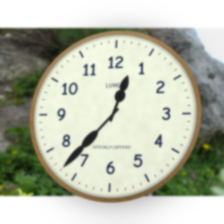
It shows {"hour": 12, "minute": 37}
